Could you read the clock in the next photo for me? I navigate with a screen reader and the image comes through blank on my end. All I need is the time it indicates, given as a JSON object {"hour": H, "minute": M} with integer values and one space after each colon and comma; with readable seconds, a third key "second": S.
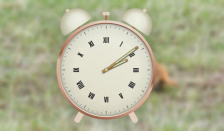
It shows {"hour": 2, "minute": 9}
